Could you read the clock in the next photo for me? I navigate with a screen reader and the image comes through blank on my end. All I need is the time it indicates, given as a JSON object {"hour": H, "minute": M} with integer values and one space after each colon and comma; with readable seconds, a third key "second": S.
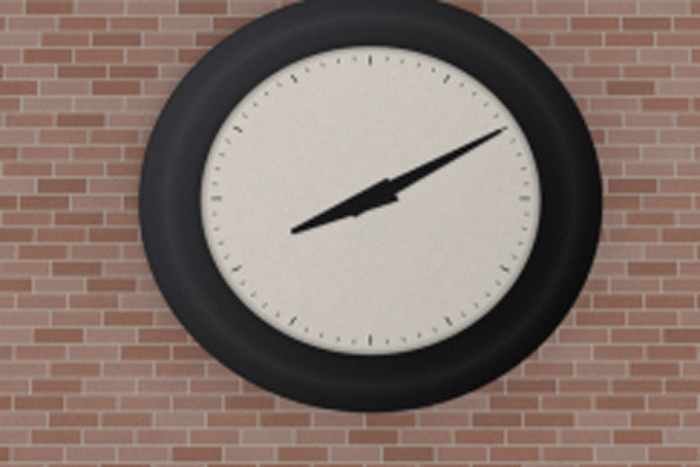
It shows {"hour": 8, "minute": 10}
